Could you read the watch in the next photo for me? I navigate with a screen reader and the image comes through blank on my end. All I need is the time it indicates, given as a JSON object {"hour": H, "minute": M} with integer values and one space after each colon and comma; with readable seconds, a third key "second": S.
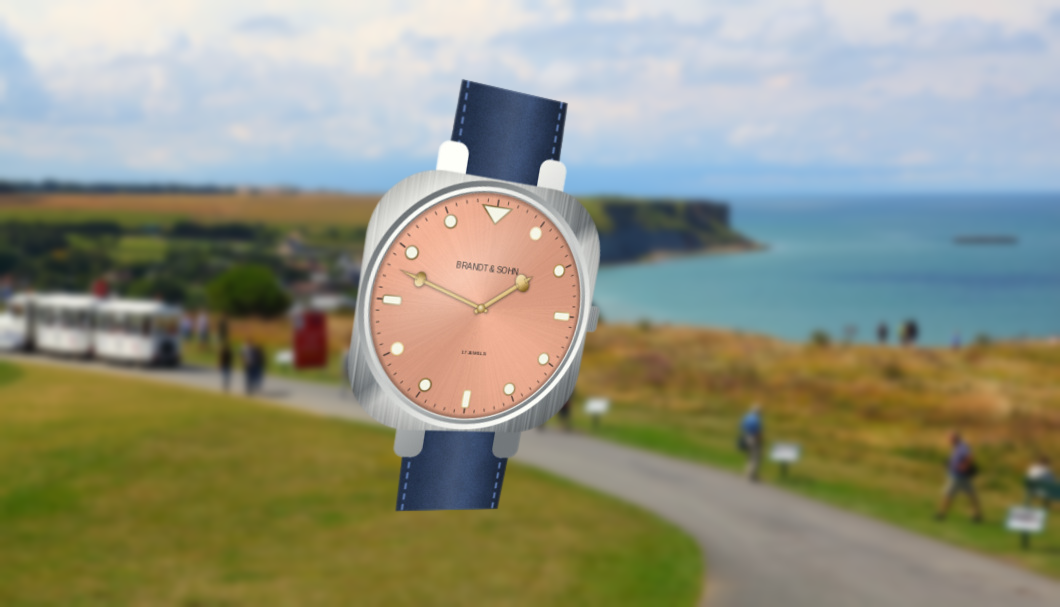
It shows {"hour": 1, "minute": 48}
